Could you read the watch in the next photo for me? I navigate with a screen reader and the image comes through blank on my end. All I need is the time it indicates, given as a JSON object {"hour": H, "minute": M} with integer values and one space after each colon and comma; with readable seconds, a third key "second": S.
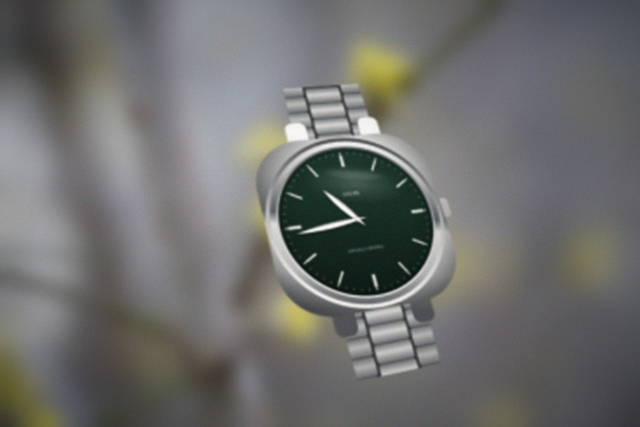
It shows {"hour": 10, "minute": 44}
